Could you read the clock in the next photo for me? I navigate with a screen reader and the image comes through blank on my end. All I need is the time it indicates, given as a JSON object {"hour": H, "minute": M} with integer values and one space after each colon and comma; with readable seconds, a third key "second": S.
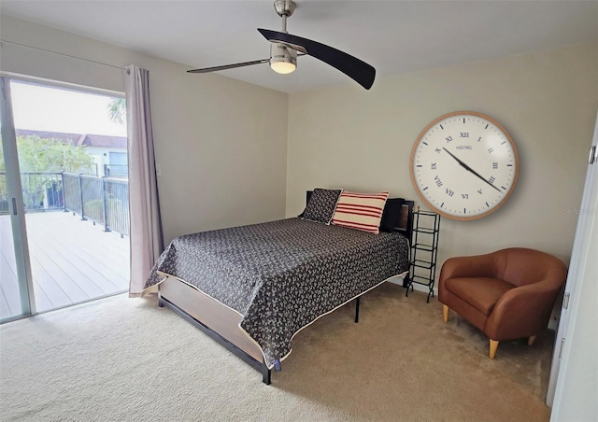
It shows {"hour": 10, "minute": 21}
